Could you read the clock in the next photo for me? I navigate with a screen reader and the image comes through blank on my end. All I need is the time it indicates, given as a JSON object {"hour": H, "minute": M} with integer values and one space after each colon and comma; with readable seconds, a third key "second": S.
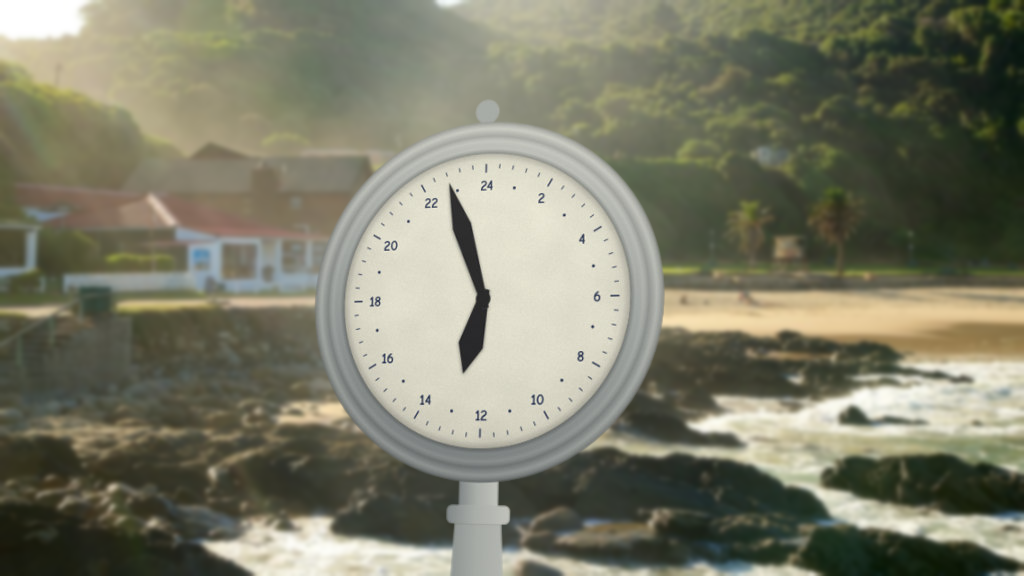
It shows {"hour": 12, "minute": 57}
